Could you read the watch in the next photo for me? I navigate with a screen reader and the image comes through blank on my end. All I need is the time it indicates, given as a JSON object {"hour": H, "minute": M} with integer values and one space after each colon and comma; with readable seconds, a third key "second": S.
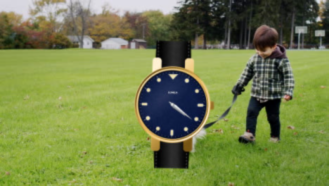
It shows {"hour": 4, "minute": 21}
